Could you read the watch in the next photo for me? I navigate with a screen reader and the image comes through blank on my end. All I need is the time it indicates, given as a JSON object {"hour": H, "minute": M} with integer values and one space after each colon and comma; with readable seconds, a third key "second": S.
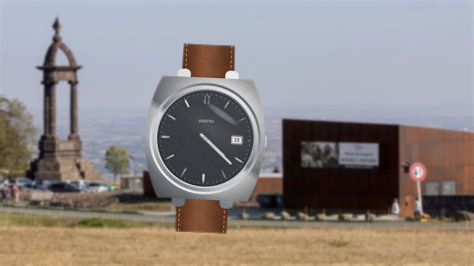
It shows {"hour": 4, "minute": 22}
